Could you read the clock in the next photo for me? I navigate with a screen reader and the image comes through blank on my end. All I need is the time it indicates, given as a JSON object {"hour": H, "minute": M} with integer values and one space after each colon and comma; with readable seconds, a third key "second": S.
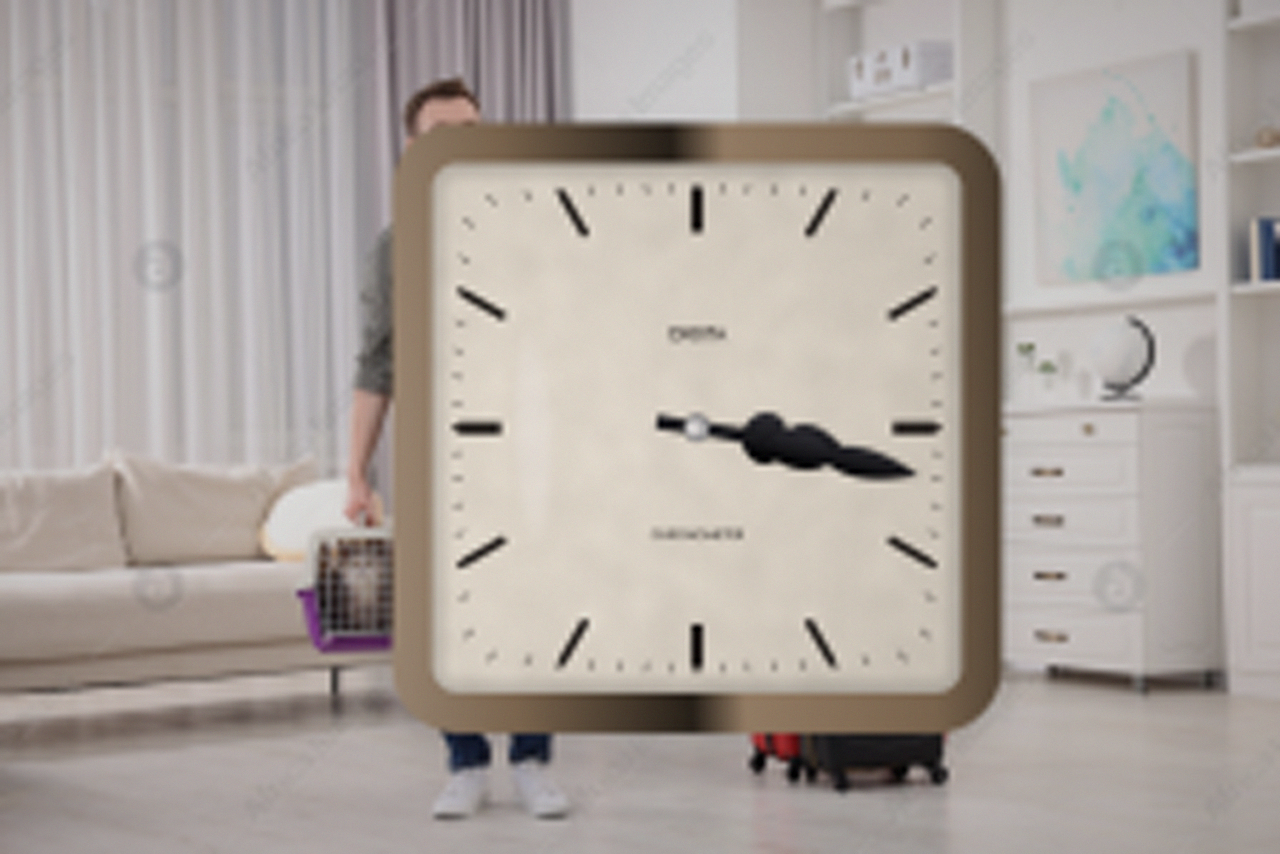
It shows {"hour": 3, "minute": 17}
